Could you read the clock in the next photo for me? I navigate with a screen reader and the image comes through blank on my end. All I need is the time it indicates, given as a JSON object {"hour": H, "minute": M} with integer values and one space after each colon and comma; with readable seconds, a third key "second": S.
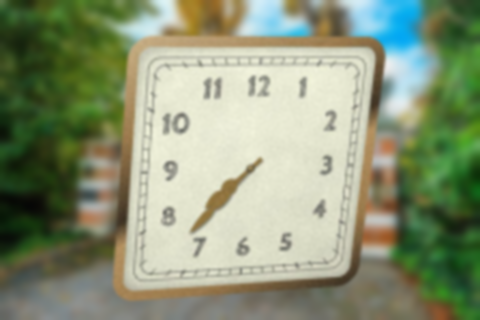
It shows {"hour": 7, "minute": 37}
